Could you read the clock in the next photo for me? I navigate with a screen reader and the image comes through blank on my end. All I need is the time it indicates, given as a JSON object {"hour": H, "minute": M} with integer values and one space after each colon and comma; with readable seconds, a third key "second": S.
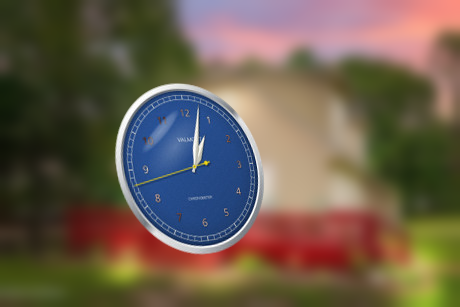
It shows {"hour": 1, "minute": 2, "second": 43}
